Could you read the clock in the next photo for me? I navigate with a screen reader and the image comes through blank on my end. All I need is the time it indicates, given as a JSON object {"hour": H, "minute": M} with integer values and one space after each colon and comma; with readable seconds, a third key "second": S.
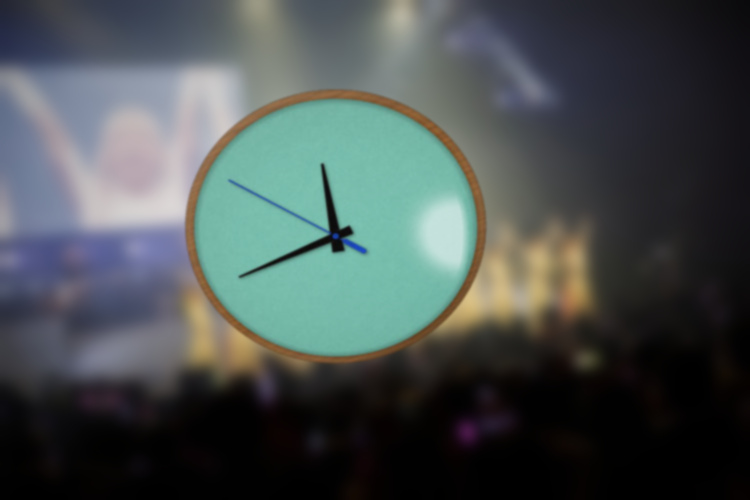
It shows {"hour": 11, "minute": 40, "second": 50}
